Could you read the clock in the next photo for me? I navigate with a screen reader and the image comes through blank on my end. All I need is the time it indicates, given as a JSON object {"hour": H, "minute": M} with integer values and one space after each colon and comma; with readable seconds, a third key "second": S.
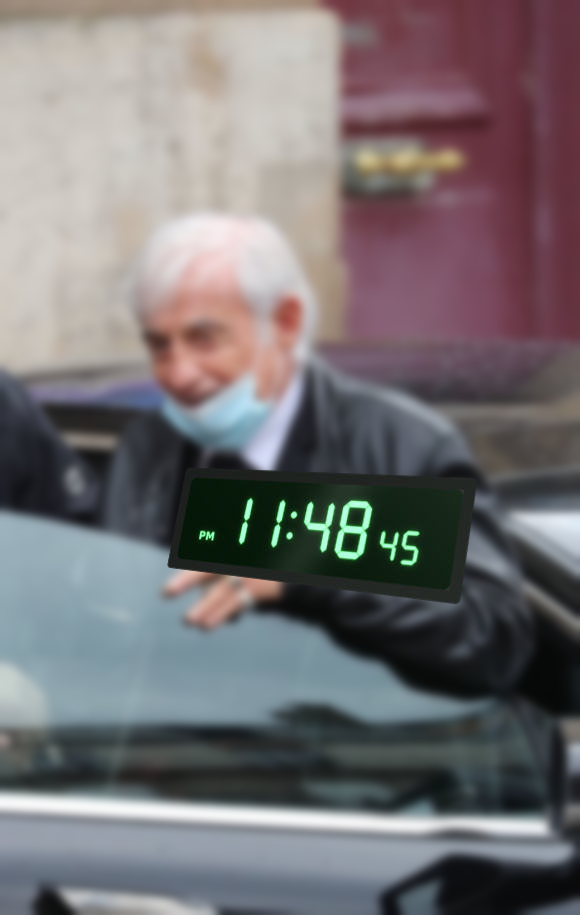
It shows {"hour": 11, "minute": 48, "second": 45}
